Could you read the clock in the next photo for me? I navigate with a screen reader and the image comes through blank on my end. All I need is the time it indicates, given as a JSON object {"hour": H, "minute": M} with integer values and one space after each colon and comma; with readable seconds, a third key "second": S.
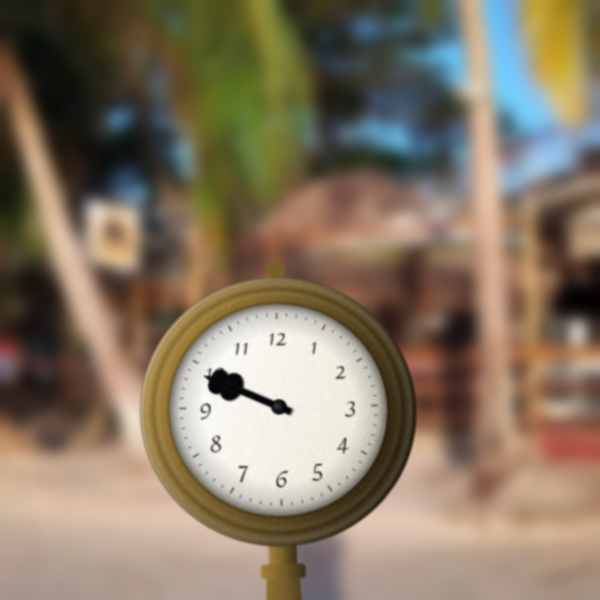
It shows {"hour": 9, "minute": 49}
